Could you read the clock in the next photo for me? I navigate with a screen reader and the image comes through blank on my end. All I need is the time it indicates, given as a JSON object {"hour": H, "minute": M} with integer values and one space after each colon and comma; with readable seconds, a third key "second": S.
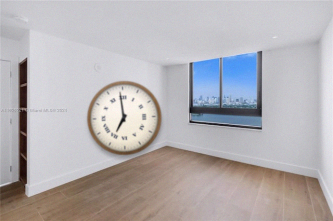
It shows {"hour": 6, "minute": 59}
